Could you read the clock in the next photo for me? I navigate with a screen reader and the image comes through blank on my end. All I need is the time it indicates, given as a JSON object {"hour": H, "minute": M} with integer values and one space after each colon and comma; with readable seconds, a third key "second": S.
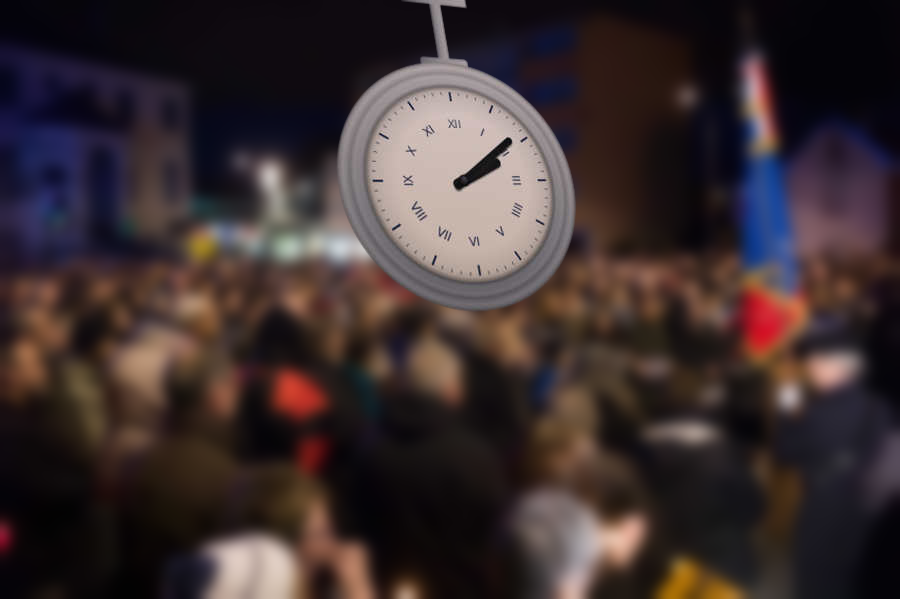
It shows {"hour": 2, "minute": 9}
